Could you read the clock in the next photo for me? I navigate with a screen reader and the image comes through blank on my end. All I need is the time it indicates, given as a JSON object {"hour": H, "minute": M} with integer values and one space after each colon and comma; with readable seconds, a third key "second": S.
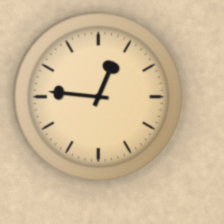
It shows {"hour": 12, "minute": 46}
